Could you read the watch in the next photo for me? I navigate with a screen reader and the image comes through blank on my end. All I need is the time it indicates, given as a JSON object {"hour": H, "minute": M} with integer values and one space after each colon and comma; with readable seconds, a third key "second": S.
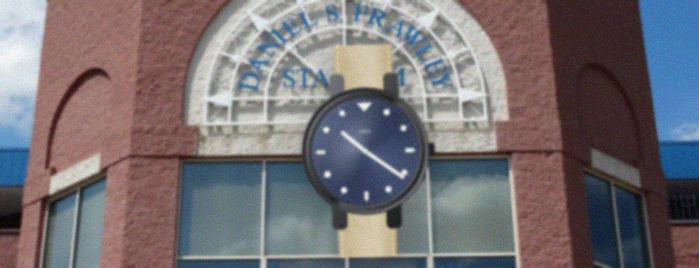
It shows {"hour": 10, "minute": 21}
